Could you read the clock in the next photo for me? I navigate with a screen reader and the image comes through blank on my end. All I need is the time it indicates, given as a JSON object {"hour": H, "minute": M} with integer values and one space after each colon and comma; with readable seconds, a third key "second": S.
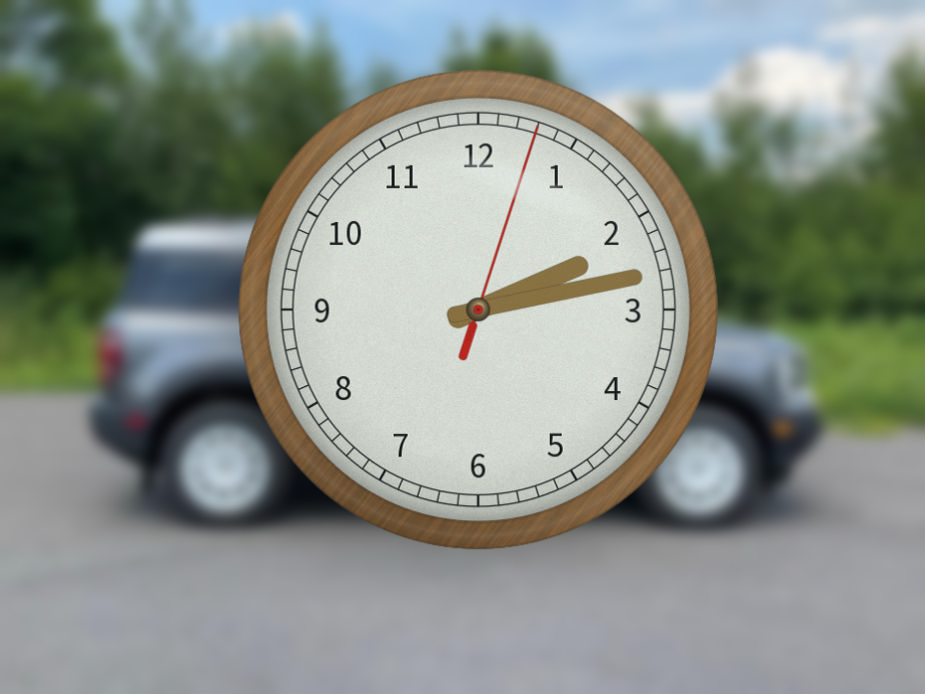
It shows {"hour": 2, "minute": 13, "second": 3}
